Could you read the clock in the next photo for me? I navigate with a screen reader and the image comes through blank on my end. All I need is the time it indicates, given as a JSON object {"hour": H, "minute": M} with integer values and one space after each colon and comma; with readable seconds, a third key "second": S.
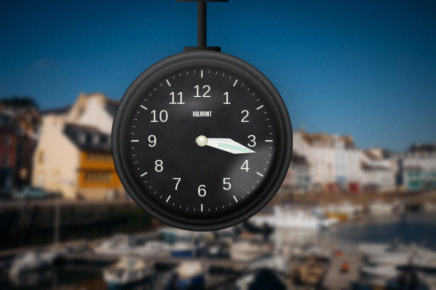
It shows {"hour": 3, "minute": 17}
